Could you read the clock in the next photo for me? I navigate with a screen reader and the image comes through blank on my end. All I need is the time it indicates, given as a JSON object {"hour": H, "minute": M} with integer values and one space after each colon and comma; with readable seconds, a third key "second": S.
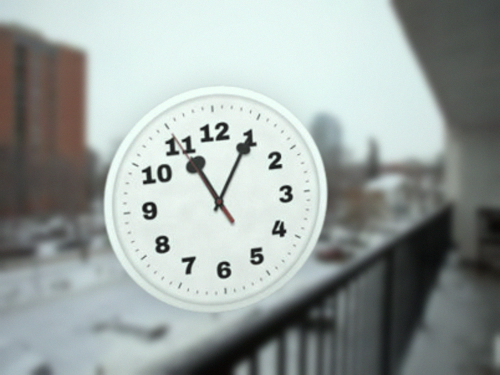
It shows {"hour": 11, "minute": 4, "second": 55}
